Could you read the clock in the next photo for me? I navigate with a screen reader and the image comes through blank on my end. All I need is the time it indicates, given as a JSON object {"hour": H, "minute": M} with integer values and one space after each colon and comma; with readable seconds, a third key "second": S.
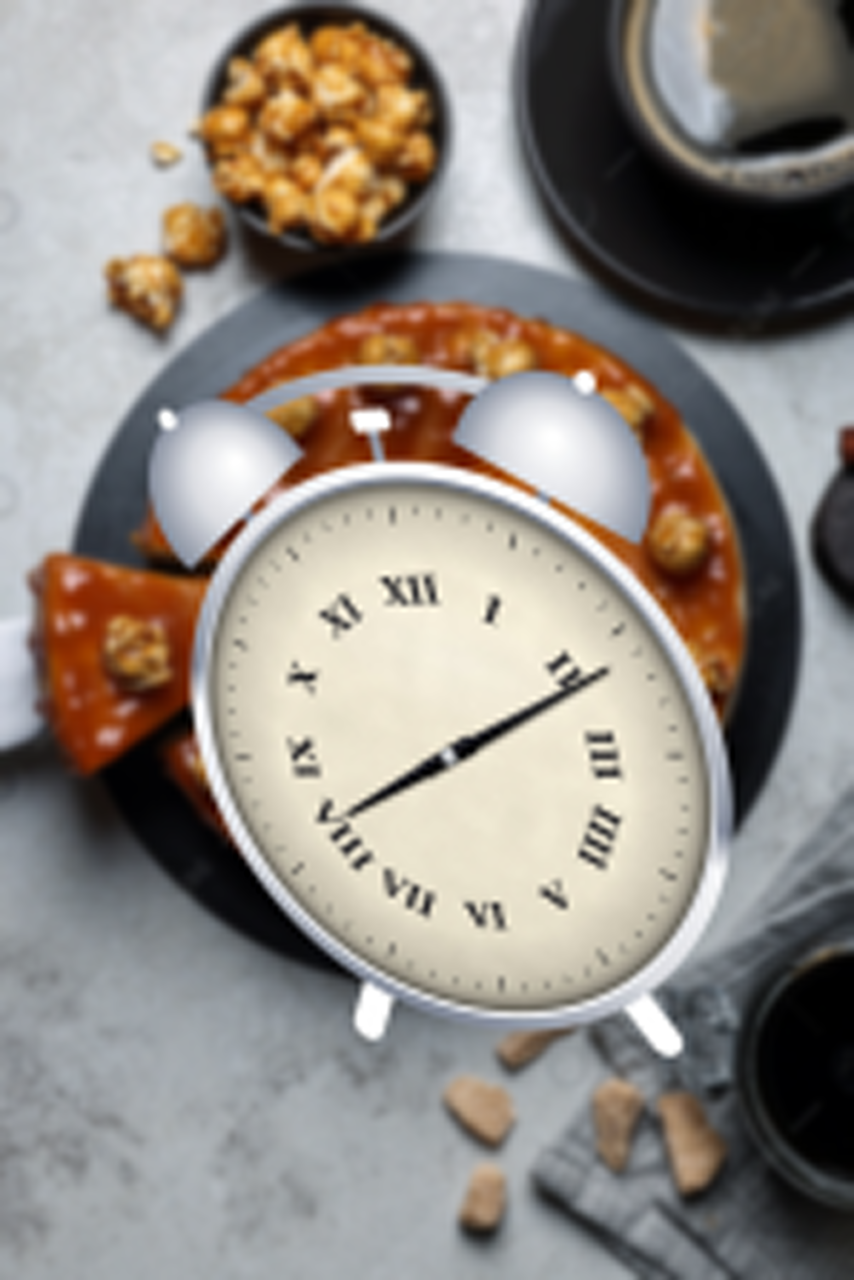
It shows {"hour": 8, "minute": 11}
